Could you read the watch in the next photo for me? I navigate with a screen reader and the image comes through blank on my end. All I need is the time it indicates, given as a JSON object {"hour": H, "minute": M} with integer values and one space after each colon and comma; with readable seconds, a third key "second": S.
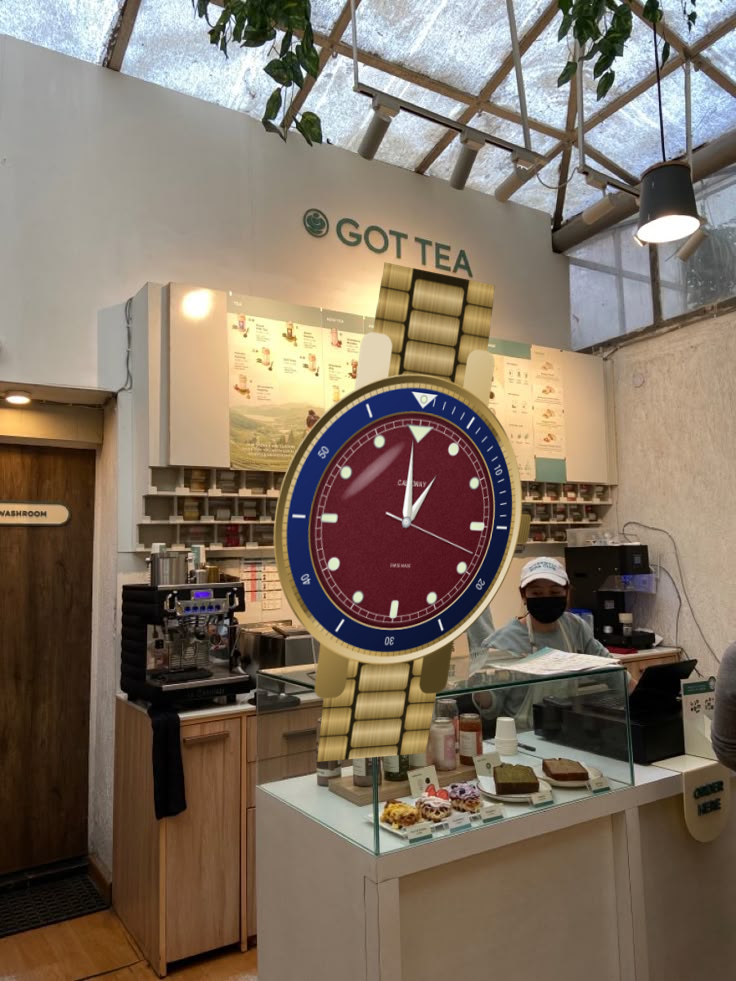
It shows {"hour": 12, "minute": 59, "second": 18}
